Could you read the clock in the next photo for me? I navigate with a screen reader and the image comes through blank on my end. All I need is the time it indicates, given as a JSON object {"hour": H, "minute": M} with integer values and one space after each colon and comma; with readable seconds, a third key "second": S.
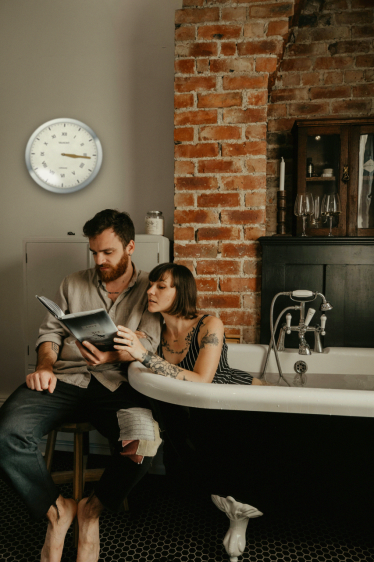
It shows {"hour": 3, "minute": 16}
